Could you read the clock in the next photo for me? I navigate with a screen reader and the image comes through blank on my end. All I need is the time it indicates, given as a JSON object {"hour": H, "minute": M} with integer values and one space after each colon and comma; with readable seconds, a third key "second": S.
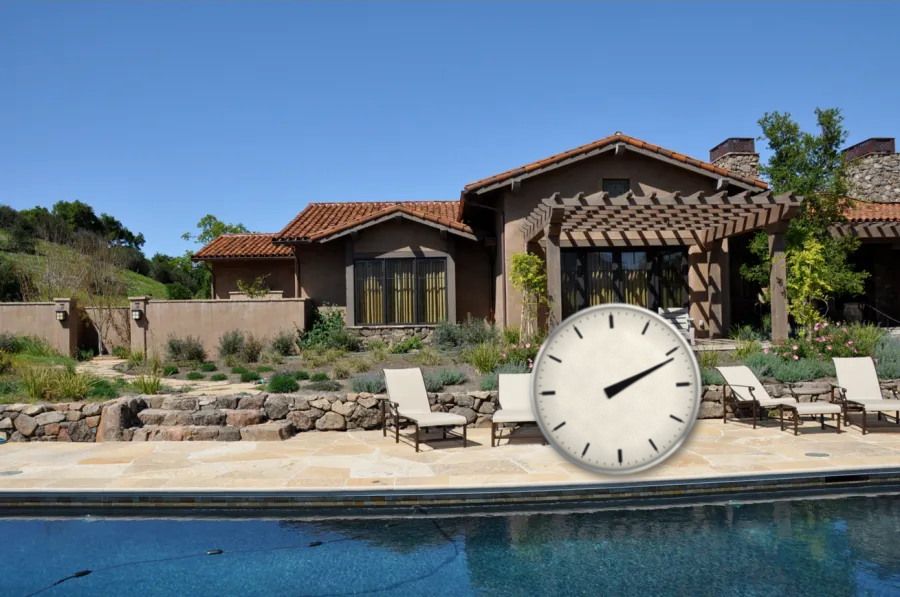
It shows {"hour": 2, "minute": 11}
